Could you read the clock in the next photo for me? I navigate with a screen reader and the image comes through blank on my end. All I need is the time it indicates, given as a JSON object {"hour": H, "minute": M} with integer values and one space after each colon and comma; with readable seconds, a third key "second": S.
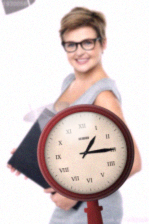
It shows {"hour": 1, "minute": 15}
